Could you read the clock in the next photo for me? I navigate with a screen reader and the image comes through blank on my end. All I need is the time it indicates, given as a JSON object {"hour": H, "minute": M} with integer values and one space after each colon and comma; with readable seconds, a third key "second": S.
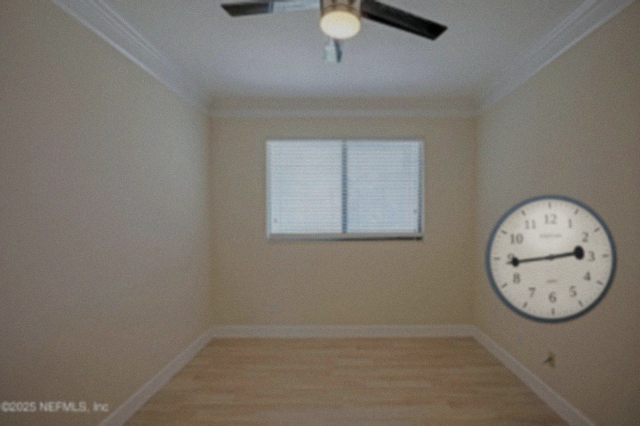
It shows {"hour": 2, "minute": 44}
